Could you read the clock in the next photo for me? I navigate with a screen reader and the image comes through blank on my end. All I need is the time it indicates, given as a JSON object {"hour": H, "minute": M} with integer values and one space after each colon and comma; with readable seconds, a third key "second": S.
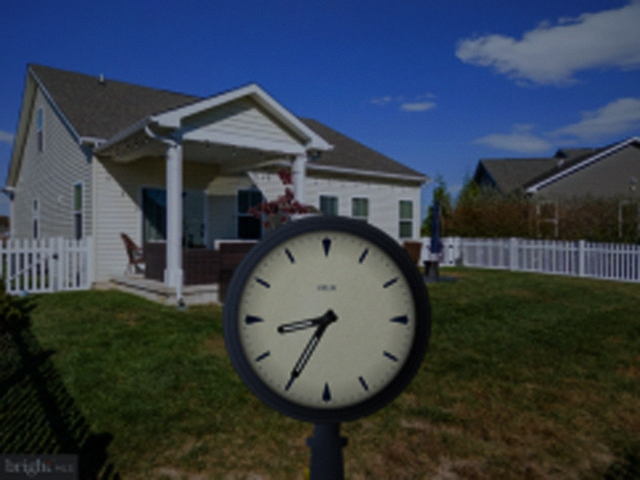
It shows {"hour": 8, "minute": 35}
